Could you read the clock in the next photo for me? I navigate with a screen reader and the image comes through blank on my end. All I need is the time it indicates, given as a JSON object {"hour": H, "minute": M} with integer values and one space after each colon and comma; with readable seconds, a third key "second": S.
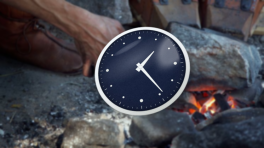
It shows {"hour": 1, "minute": 24}
